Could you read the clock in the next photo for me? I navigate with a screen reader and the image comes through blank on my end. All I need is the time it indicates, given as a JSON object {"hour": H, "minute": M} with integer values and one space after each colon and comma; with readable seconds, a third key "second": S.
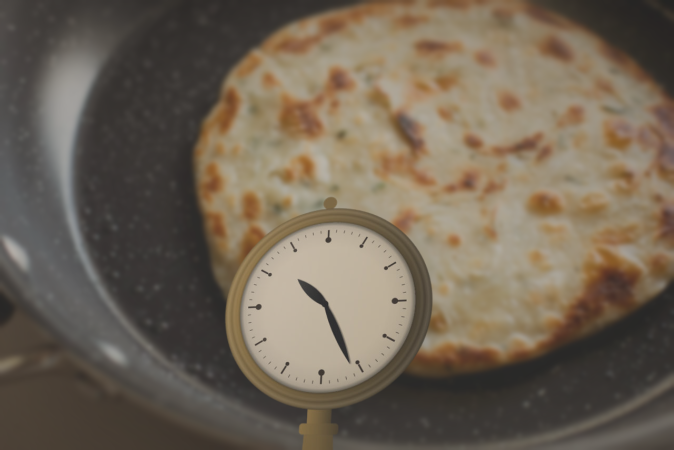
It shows {"hour": 10, "minute": 26}
